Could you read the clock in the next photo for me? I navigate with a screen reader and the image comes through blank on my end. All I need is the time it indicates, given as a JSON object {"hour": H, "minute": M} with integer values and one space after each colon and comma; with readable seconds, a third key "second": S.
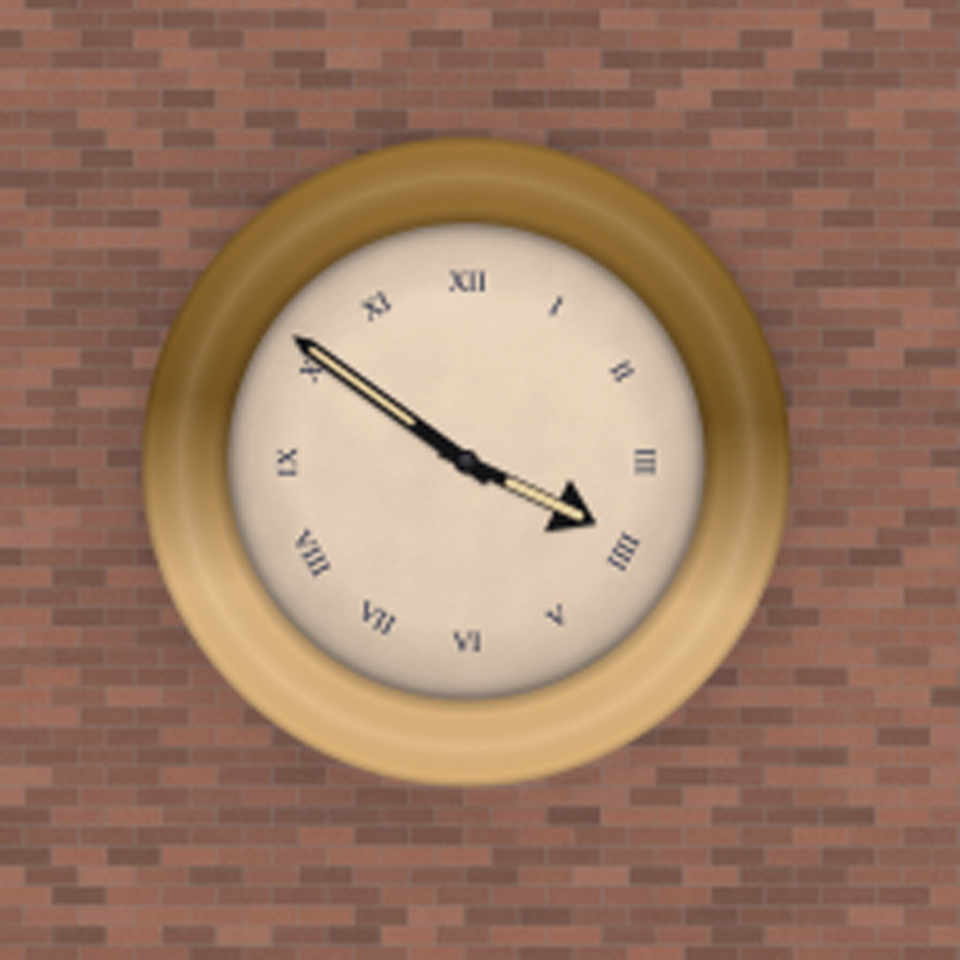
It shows {"hour": 3, "minute": 51}
